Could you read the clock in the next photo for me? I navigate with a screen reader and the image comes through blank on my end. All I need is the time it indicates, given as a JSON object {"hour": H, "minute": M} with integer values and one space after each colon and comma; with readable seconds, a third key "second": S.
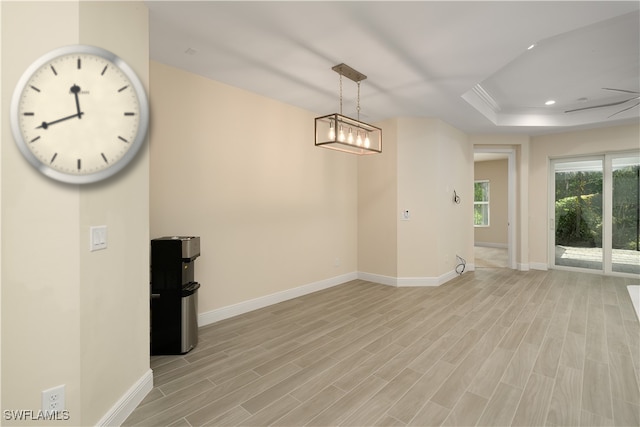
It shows {"hour": 11, "minute": 42}
